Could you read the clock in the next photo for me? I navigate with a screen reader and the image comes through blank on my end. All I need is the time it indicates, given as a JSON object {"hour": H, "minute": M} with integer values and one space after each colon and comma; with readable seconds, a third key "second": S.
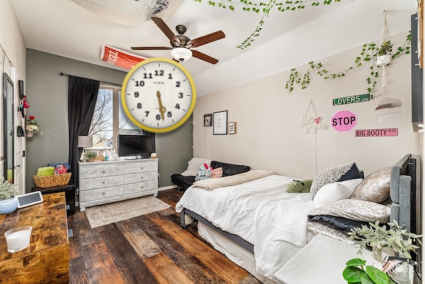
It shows {"hour": 5, "minute": 28}
